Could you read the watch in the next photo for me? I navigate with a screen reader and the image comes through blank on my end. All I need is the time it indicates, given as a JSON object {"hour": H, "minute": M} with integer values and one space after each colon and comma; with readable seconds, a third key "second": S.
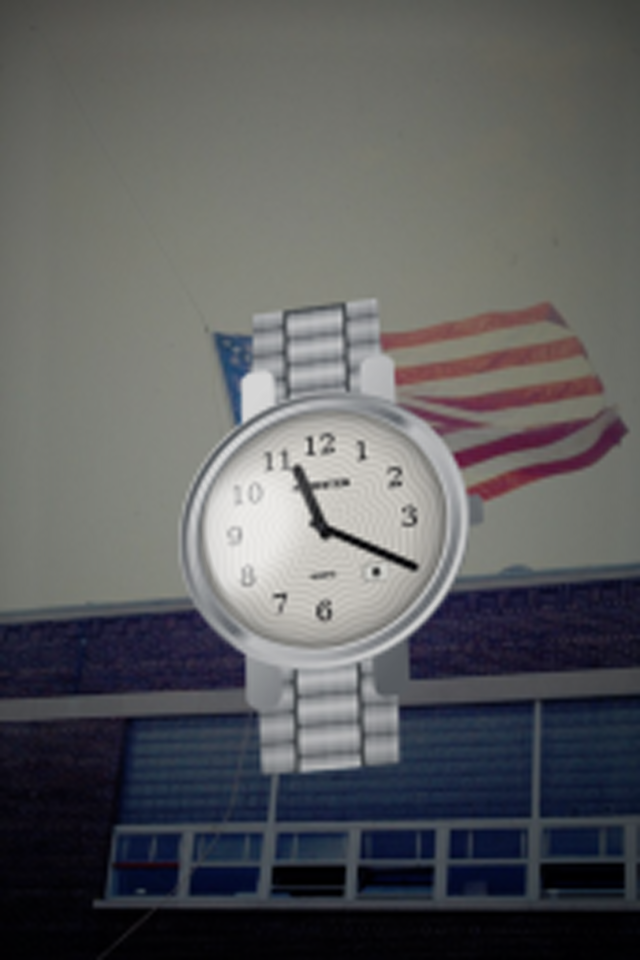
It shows {"hour": 11, "minute": 20}
